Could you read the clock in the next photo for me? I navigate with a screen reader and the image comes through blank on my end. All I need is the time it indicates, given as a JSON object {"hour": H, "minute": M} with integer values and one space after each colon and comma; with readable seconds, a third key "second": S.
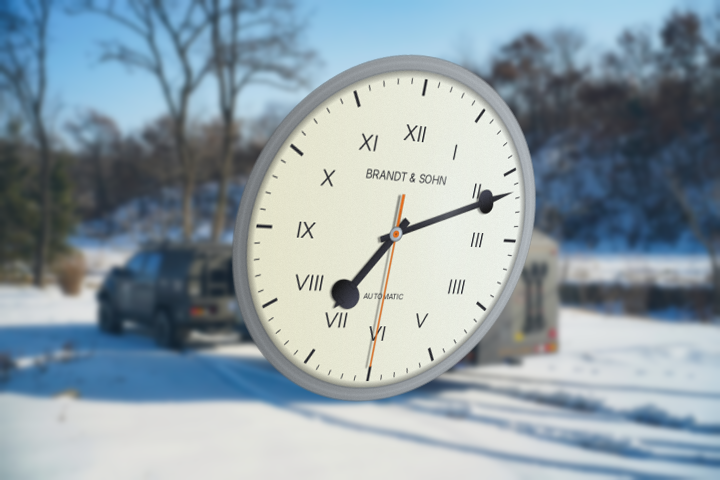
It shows {"hour": 7, "minute": 11, "second": 30}
